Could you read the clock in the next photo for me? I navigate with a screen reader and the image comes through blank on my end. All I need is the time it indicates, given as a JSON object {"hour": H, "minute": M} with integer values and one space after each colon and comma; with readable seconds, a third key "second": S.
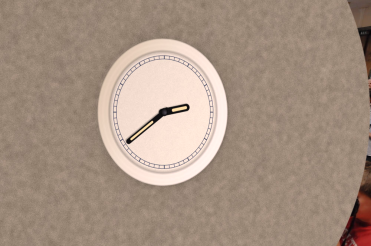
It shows {"hour": 2, "minute": 39}
